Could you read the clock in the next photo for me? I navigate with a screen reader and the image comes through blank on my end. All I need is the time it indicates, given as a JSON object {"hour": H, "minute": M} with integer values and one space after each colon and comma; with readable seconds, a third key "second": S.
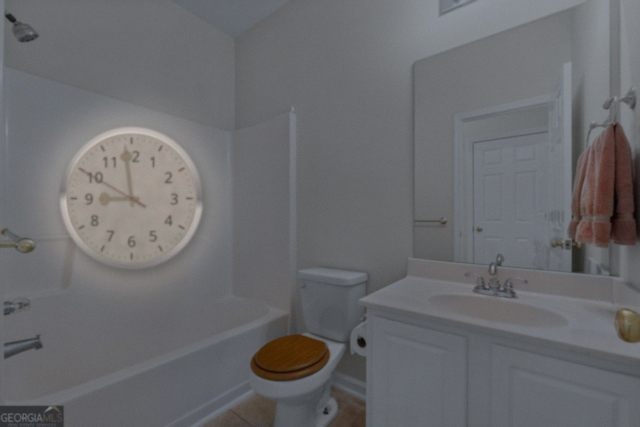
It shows {"hour": 8, "minute": 58, "second": 50}
